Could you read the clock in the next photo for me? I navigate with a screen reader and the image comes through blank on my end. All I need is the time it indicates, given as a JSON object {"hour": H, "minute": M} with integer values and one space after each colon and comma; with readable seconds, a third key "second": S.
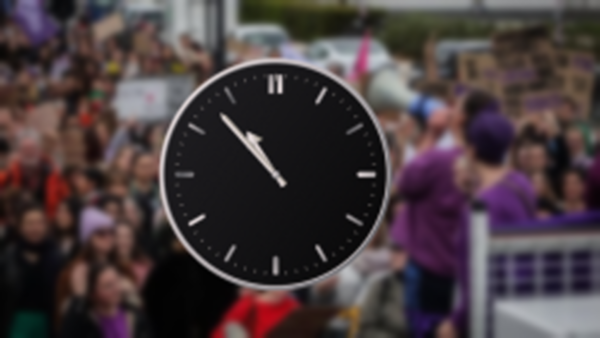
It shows {"hour": 10, "minute": 53}
